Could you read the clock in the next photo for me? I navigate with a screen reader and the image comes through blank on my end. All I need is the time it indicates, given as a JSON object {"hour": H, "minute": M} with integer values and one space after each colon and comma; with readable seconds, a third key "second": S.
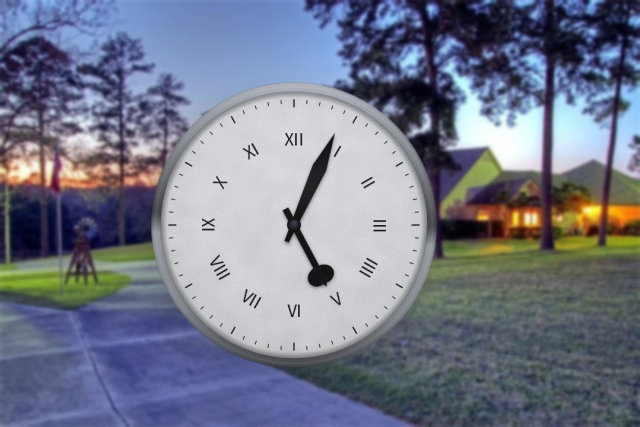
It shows {"hour": 5, "minute": 4}
